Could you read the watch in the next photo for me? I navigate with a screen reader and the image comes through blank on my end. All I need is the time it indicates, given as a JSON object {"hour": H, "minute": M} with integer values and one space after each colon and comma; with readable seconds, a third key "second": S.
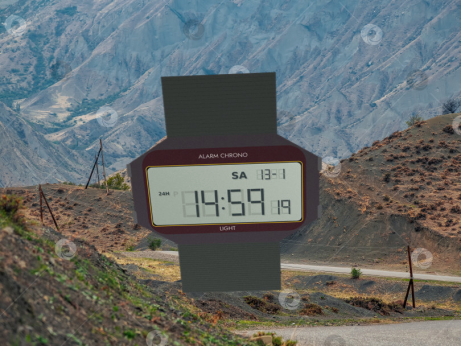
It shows {"hour": 14, "minute": 59, "second": 19}
